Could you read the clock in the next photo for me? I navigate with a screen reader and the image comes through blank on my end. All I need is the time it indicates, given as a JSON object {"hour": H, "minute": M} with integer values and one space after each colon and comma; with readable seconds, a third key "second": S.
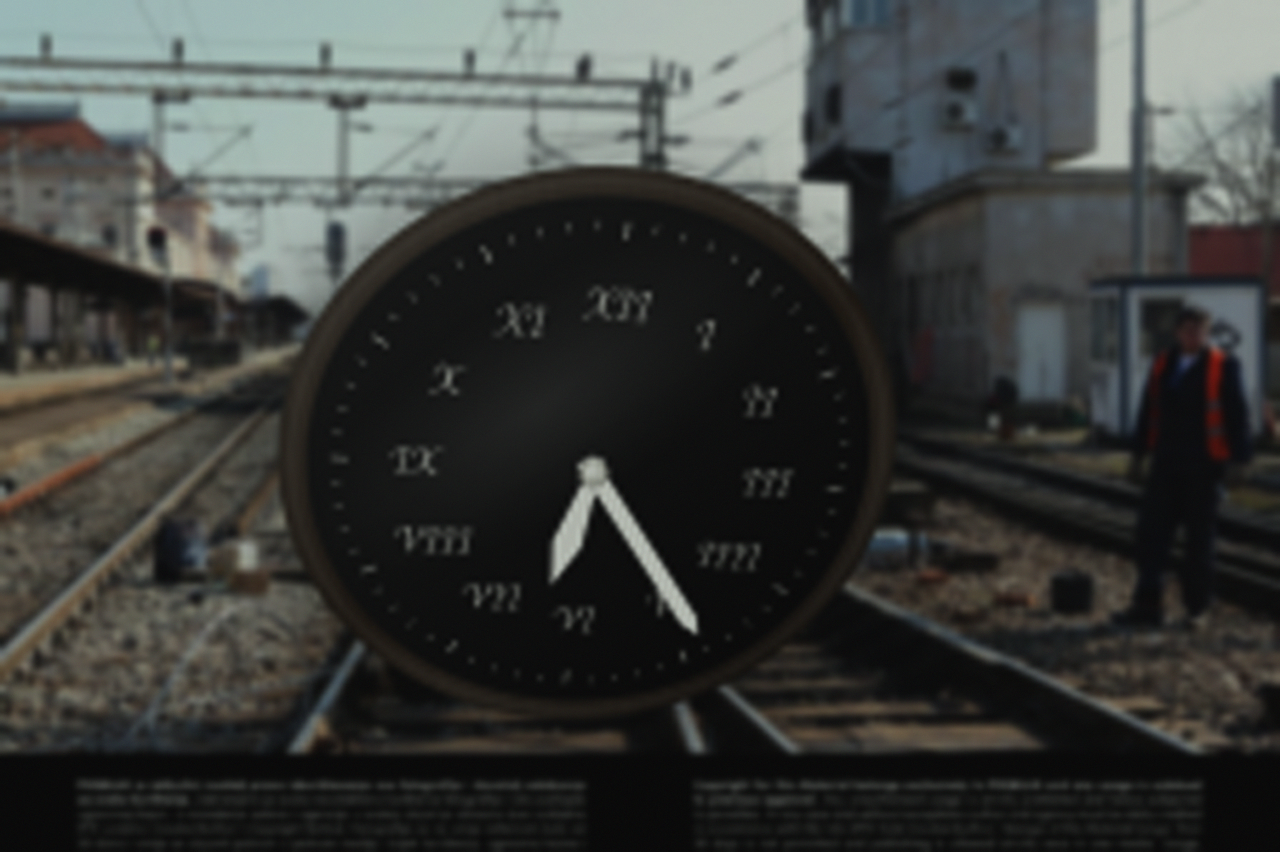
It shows {"hour": 6, "minute": 24}
